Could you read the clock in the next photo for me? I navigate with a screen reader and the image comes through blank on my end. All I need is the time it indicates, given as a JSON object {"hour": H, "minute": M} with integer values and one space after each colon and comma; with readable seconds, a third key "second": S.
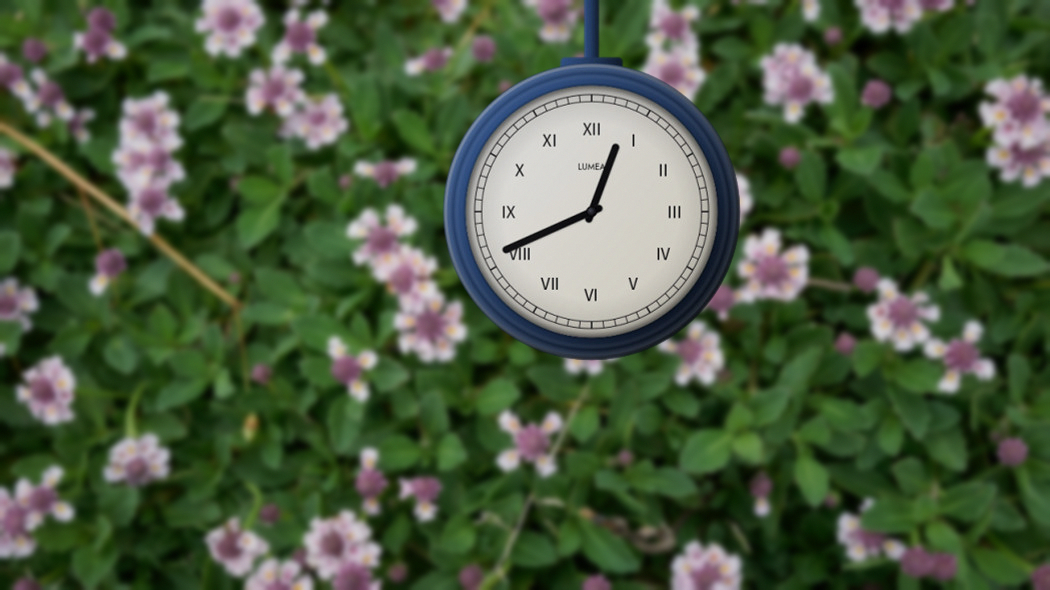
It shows {"hour": 12, "minute": 41}
